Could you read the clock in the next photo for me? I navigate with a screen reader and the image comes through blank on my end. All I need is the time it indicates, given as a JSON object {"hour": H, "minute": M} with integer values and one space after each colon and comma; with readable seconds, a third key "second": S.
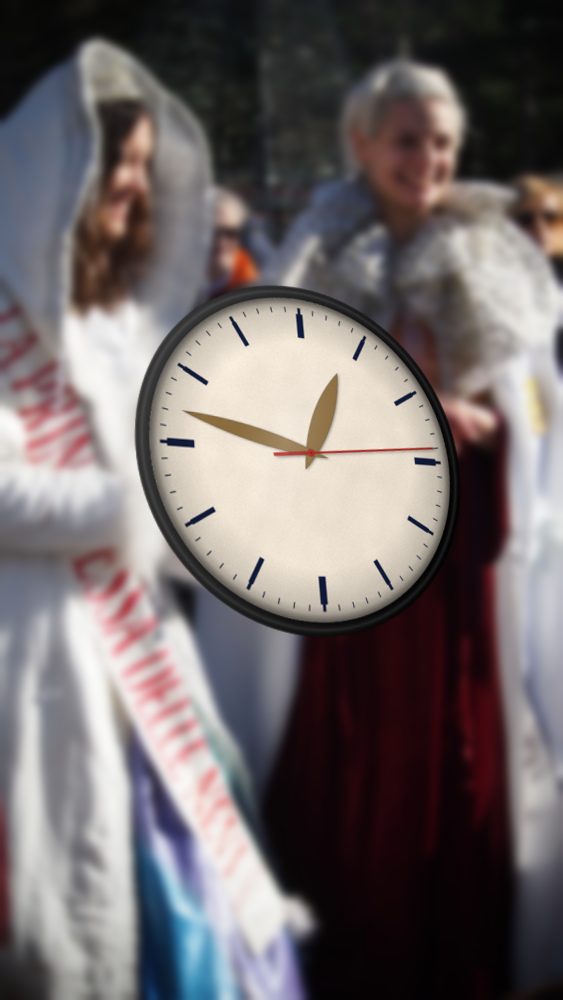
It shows {"hour": 12, "minute": 47, "second": 14}
